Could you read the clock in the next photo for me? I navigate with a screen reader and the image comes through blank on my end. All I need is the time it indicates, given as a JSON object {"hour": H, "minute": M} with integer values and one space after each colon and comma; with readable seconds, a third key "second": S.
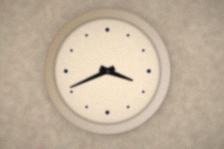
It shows {"hour": 3, "minute": 41}
